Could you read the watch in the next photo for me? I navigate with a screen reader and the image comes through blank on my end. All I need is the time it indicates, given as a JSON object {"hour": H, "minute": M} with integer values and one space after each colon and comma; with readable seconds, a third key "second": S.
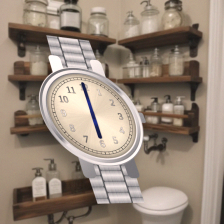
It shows {"hour": 6, "minute": 0}
